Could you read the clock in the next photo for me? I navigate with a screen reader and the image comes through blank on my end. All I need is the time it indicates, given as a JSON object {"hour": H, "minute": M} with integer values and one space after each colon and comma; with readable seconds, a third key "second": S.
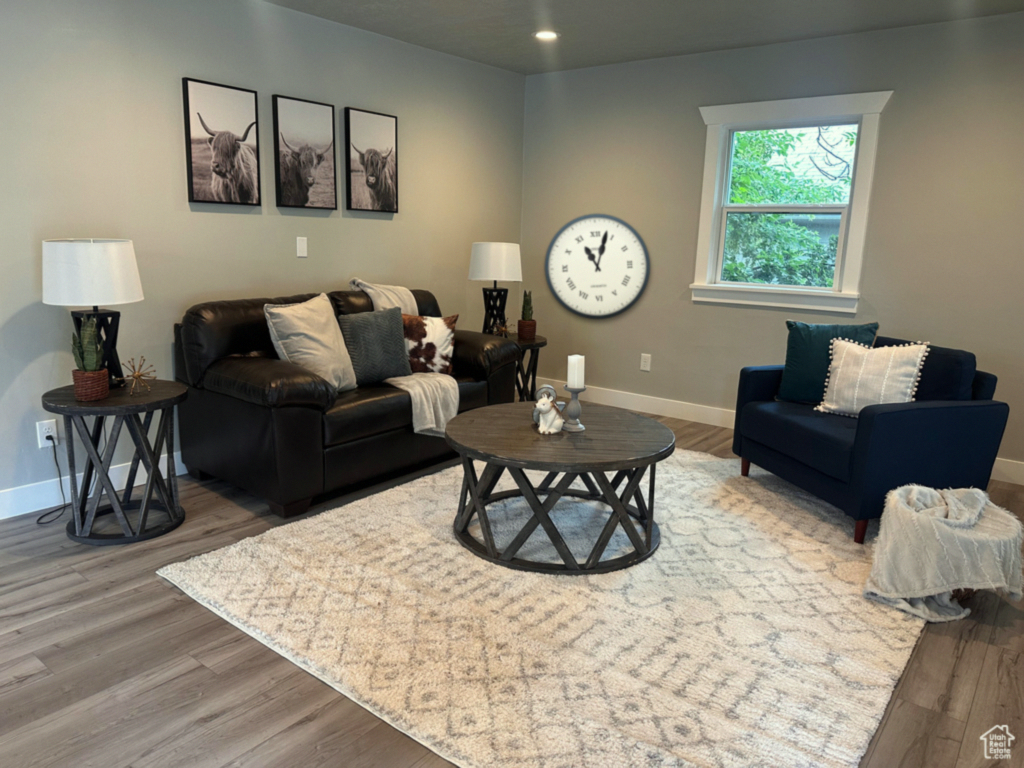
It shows {"hour": 11, "minute": 3}
